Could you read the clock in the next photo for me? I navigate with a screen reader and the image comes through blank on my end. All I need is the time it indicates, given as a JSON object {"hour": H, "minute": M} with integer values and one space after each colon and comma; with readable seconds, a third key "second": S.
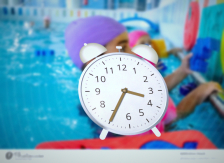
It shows {"hour": 3, "minute": 35}
